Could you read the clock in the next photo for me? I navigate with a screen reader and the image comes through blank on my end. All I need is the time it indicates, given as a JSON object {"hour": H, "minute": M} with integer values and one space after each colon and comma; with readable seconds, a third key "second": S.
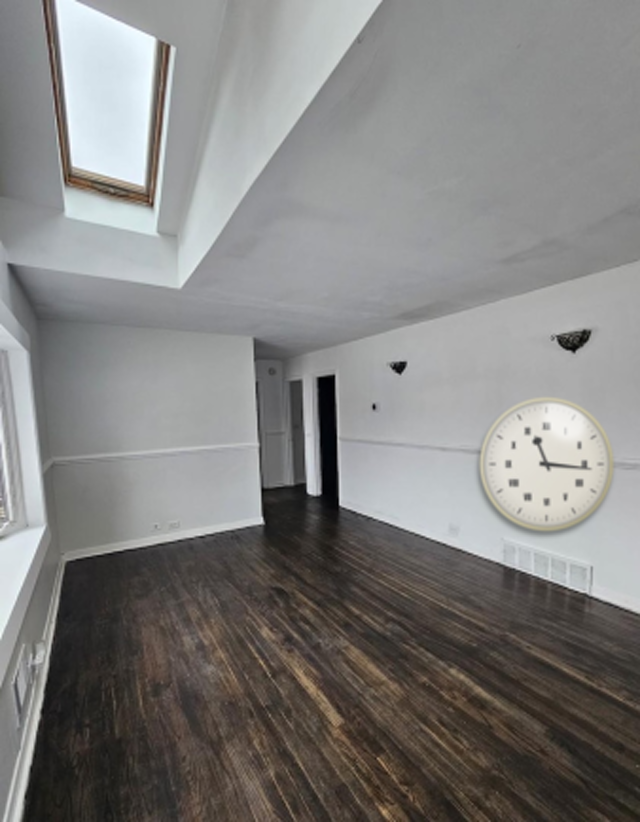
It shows {"hour": 11, "minute": 16}
